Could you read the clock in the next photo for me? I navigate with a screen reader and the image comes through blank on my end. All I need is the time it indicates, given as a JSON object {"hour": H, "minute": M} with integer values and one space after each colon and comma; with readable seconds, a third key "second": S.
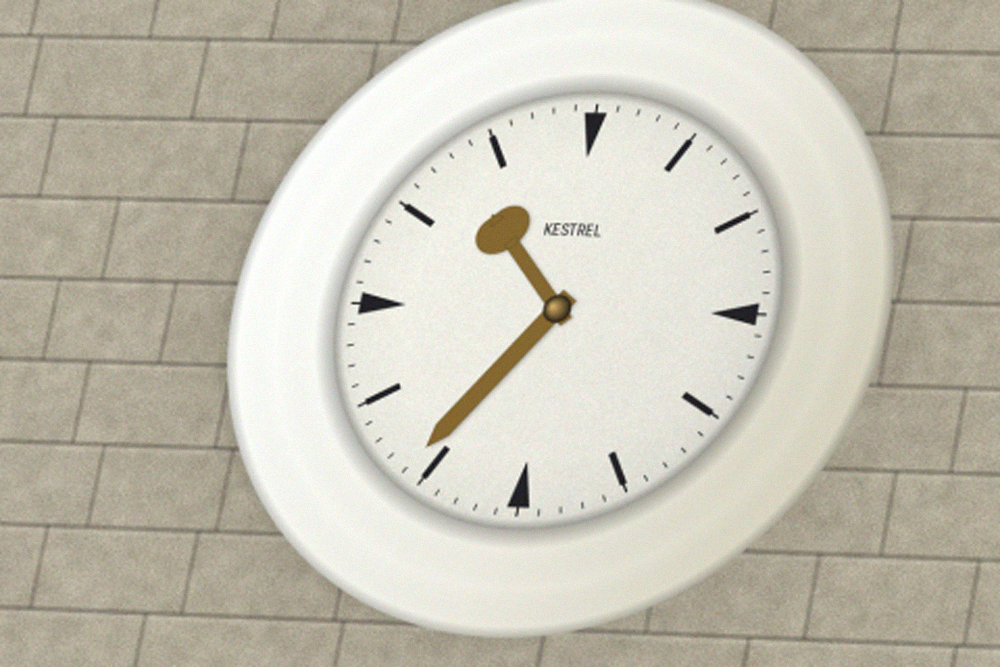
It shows {"hour": 10, "minute": 36}
